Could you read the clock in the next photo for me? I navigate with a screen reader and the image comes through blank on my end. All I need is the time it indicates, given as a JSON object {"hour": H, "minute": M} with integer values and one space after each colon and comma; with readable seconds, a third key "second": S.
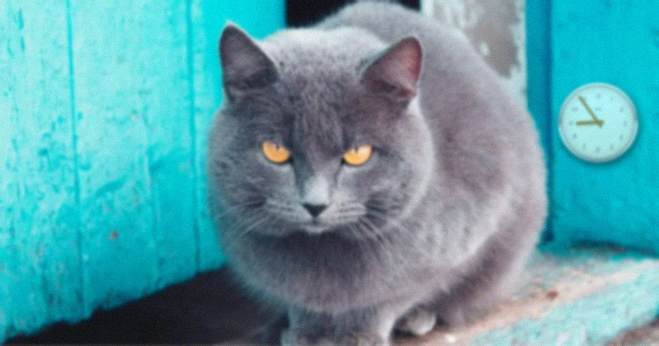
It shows {"hour": 8, "minute": 54}
